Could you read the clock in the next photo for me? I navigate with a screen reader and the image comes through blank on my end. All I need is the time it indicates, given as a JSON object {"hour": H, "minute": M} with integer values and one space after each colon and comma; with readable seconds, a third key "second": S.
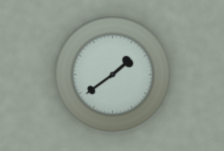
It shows {"hour": 1, "minute": 39}
